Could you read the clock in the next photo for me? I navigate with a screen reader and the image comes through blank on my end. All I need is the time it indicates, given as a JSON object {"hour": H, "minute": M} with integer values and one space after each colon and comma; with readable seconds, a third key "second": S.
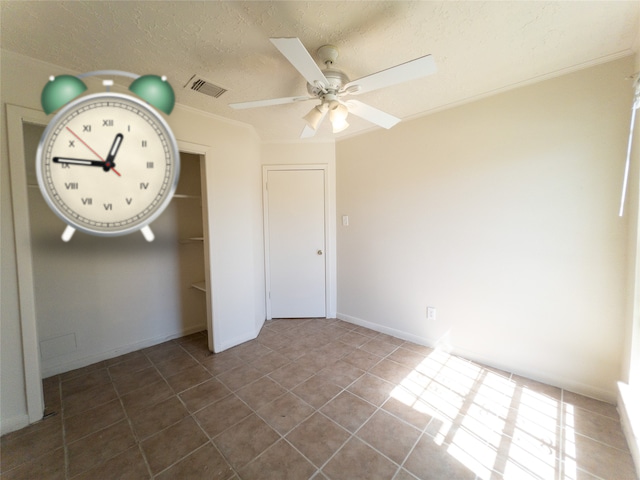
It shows {"hour": 12, "minute": 45, "second": 52}
